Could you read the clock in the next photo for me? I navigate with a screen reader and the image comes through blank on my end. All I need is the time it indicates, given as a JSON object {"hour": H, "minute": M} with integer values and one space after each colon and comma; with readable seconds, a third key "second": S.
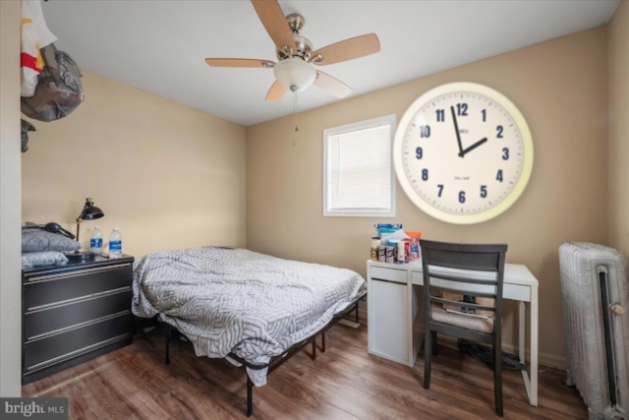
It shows {"hour": 1, "minute": 58}
